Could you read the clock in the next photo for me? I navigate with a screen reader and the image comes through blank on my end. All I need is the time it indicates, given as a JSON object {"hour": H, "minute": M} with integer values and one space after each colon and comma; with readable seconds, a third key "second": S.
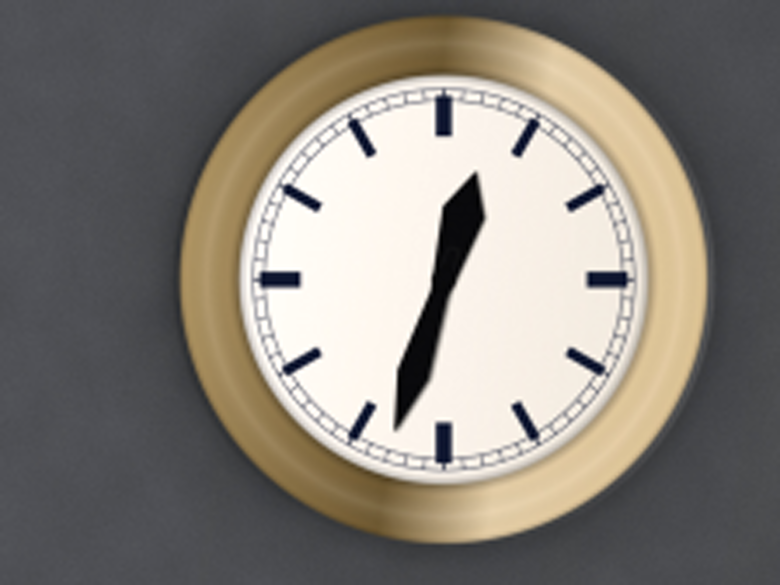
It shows {"hour": 12, "minute": 33}
